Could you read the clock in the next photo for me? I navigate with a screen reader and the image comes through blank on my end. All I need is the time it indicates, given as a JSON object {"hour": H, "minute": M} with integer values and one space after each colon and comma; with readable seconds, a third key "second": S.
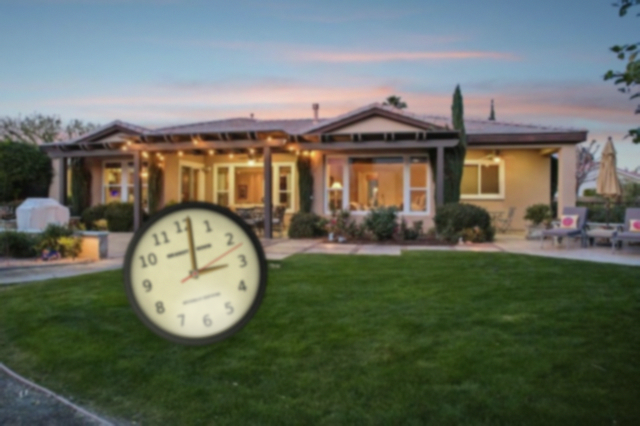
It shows {"hour": 3, "minute": 1, "second": 12}
